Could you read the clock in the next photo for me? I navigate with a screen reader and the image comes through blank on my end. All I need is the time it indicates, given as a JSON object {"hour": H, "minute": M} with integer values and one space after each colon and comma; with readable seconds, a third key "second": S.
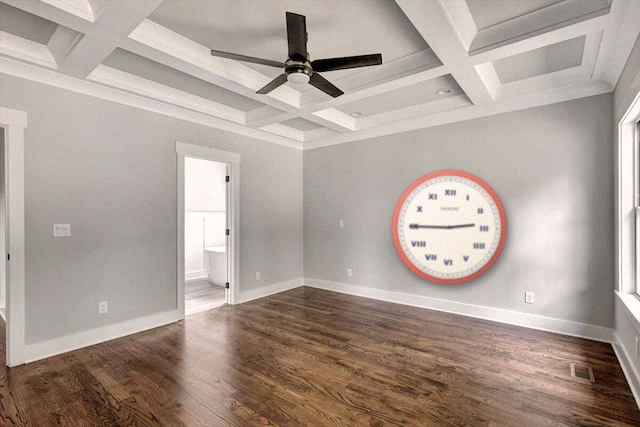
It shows {"hour": 2, "minute": 45}
